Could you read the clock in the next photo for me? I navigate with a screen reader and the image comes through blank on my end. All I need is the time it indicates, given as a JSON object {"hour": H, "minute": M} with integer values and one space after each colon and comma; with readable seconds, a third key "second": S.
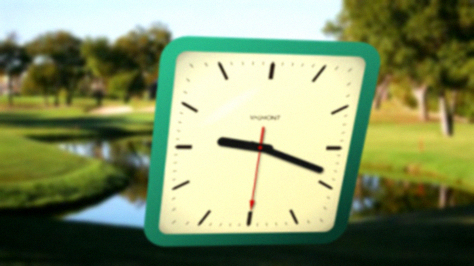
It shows {"hour": 9, "minute": 18, "second": 30}
